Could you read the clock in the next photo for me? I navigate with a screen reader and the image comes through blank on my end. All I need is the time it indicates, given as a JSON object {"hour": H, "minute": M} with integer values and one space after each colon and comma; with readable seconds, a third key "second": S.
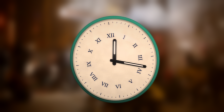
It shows {"hour": 12, "minute": 18}
